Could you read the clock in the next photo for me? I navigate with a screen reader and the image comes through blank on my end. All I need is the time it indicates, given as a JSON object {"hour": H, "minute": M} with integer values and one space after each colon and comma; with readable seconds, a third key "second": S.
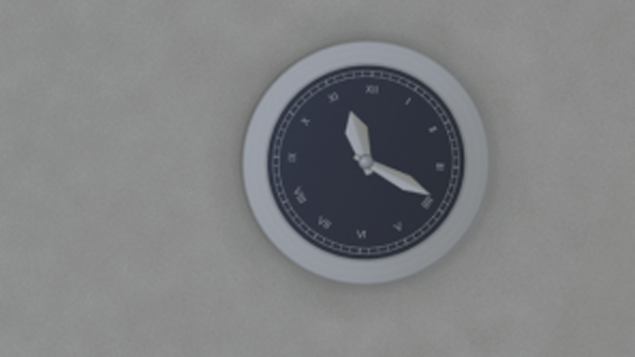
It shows {"hour": 11, "minute": 19}
